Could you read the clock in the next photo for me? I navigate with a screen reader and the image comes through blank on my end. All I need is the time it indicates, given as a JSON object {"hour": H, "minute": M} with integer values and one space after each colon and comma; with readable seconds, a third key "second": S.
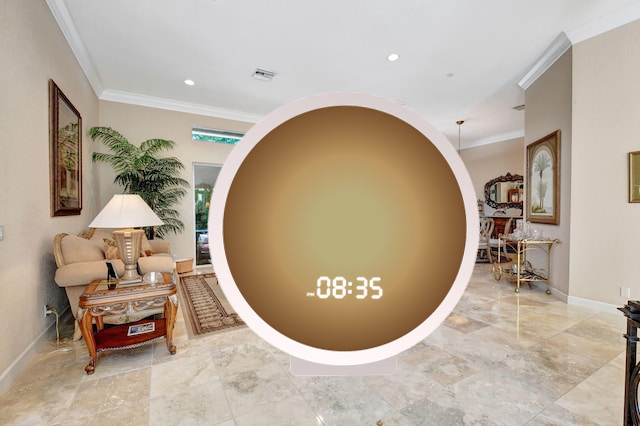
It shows {"hour": 8, "minute": 35}
